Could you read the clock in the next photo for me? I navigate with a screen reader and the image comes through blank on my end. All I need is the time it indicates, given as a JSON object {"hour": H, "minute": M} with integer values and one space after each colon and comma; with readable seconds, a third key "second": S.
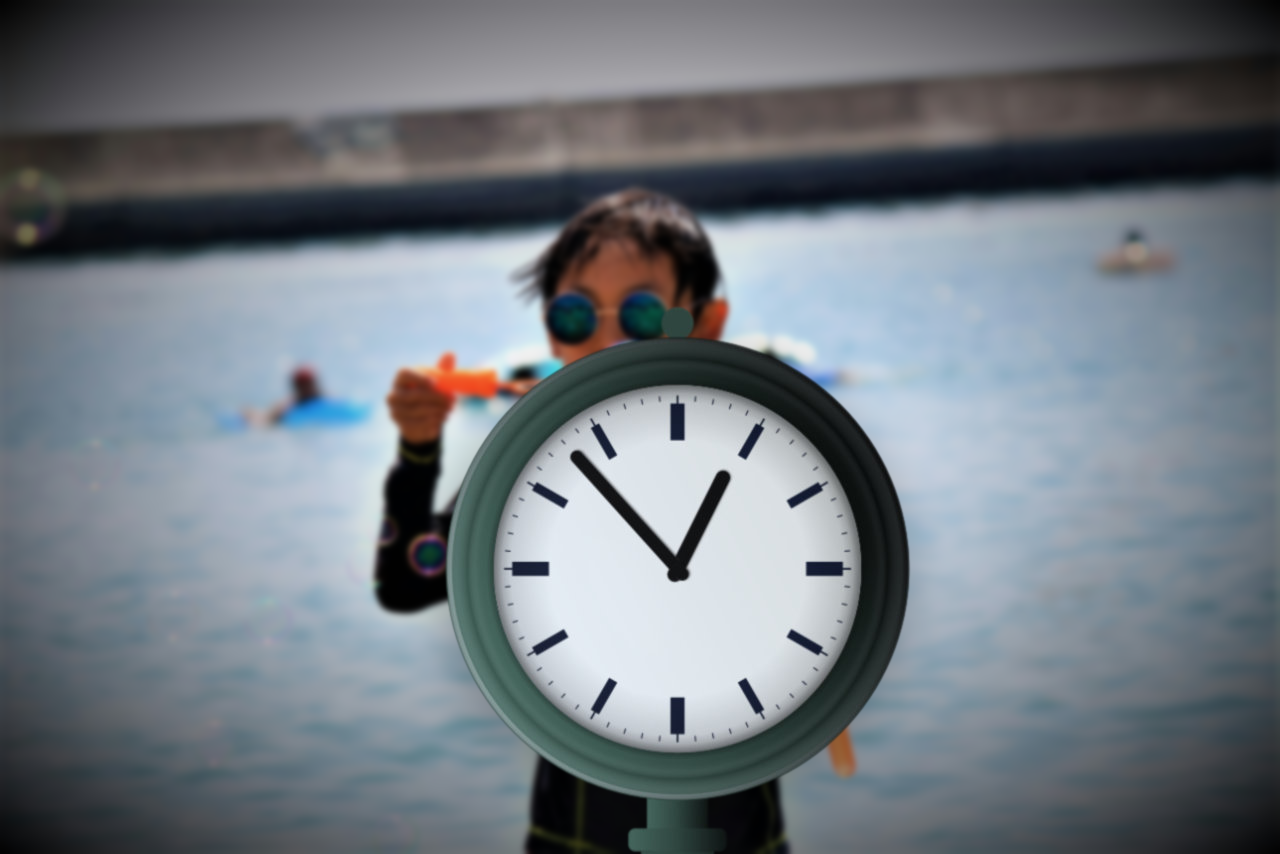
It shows {"hour": 12, "minute": 53}
